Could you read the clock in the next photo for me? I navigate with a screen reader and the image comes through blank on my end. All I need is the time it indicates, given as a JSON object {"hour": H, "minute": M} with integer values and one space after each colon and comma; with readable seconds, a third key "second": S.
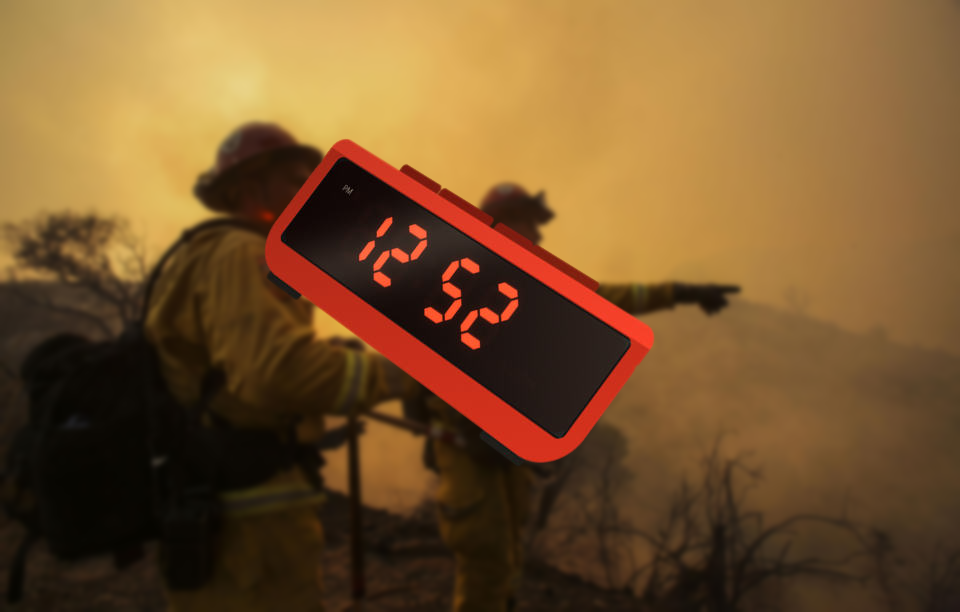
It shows {"hour": 12, "minute": 52}
